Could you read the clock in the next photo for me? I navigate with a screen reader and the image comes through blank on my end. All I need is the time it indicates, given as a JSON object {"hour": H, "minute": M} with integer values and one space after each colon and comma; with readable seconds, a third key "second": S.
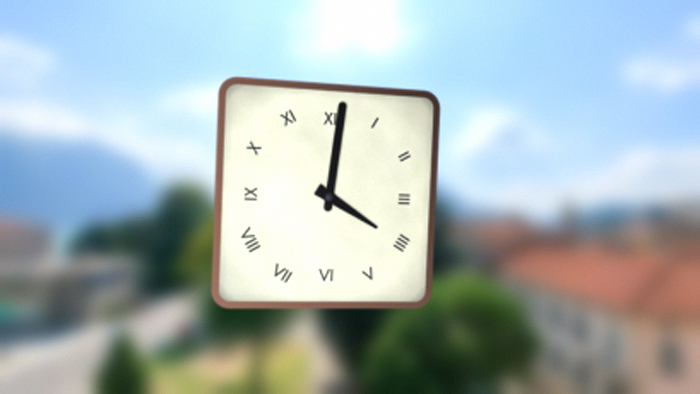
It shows {"hour": 4, "minute": 1}
